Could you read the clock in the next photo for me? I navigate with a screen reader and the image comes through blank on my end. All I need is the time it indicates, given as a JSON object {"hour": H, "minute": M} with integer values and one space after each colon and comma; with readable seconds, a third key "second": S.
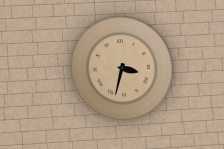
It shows {"hour": 3, "minute": 33}
